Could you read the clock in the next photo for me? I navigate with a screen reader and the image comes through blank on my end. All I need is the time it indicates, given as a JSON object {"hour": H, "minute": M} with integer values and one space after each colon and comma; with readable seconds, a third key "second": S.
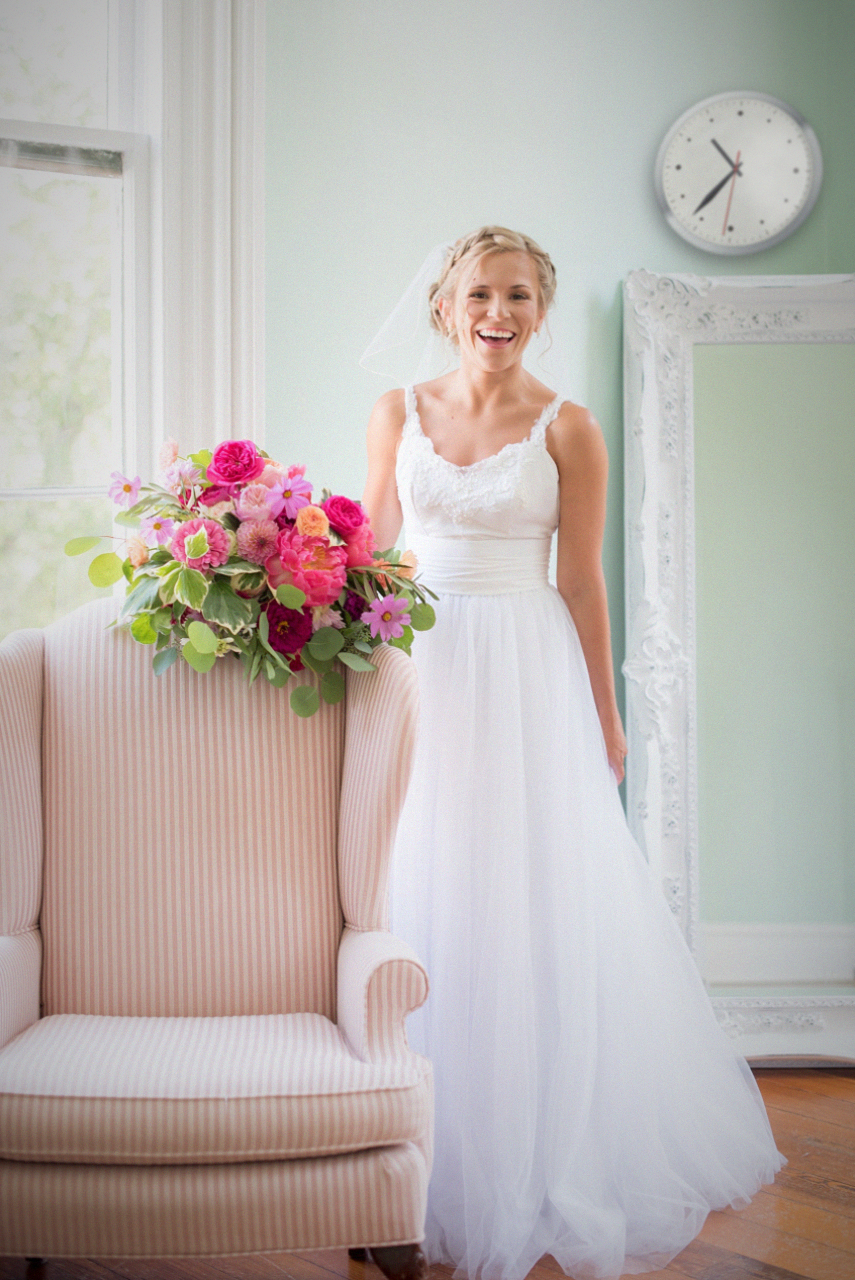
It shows {"hour": 10, "minute": 36, "second": 31}
